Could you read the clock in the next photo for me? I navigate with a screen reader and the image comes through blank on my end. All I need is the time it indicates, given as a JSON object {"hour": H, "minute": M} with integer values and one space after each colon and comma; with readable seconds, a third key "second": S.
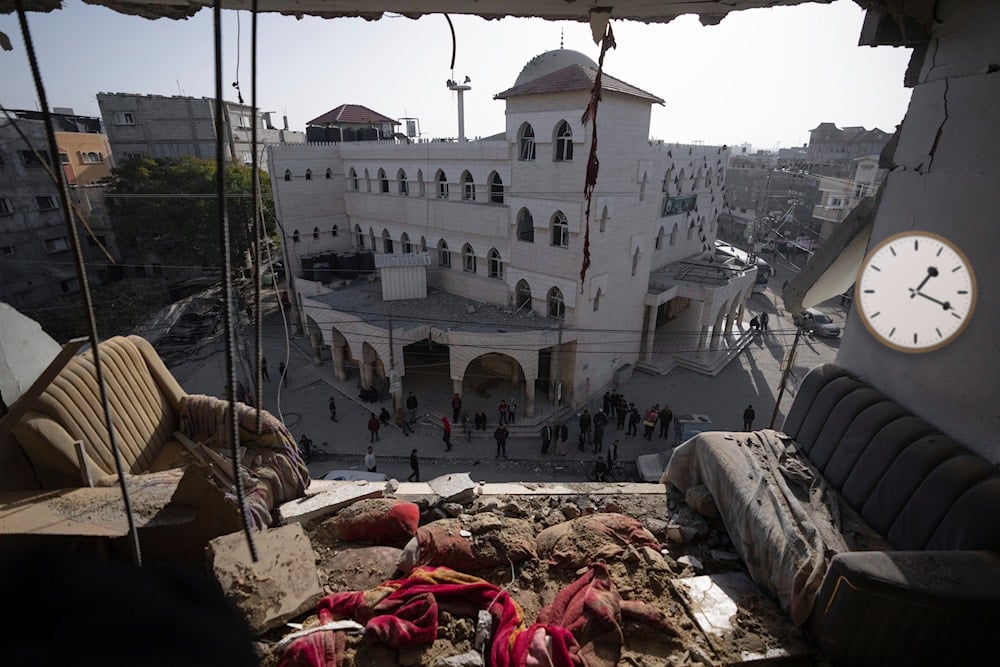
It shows {"hour": 1, "minute": 19}
